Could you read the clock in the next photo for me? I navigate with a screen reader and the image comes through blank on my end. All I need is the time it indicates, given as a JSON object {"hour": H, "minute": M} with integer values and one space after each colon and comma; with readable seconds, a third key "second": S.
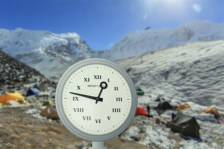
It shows {"hour": 12, "minute": 47}
